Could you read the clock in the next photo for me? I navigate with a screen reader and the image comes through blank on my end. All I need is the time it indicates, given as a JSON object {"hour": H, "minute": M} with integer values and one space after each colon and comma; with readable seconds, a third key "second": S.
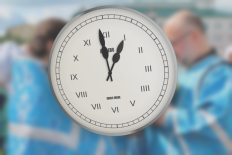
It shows {"hour": 12, "minute": 59}
